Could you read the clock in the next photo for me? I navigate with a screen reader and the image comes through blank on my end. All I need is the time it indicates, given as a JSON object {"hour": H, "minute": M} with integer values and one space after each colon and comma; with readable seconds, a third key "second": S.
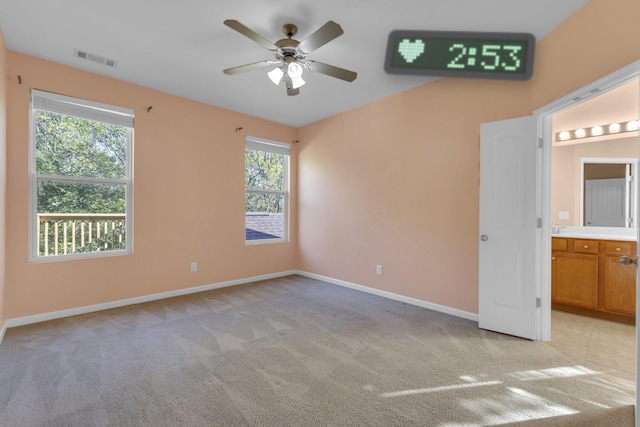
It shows {"hour": 2, "minute": 53}
